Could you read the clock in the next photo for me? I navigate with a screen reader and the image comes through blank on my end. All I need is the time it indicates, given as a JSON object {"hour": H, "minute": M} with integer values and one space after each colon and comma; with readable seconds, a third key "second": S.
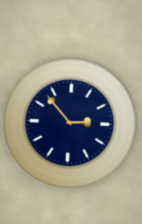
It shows {"hour": 2, "minute": 53}
